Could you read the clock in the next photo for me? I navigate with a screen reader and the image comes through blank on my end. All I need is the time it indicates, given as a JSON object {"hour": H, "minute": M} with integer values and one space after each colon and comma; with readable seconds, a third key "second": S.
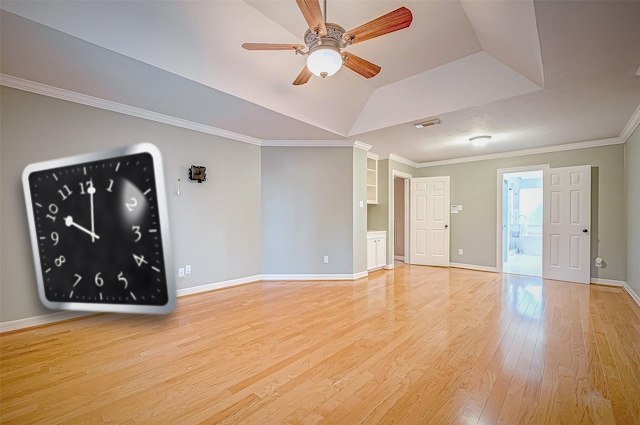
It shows {"hour": 10, "minute": 1}
